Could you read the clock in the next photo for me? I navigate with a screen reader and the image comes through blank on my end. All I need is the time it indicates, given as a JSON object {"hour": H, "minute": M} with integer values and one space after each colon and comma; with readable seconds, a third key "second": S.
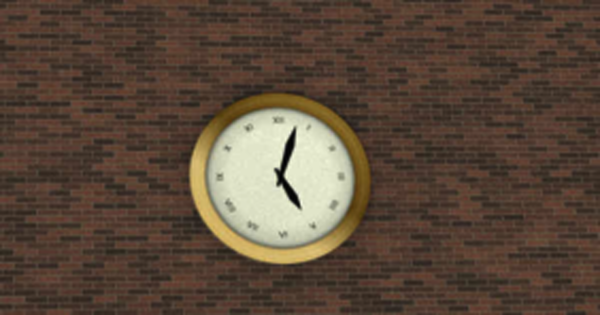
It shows {"hour": 5, "minute": 3}
